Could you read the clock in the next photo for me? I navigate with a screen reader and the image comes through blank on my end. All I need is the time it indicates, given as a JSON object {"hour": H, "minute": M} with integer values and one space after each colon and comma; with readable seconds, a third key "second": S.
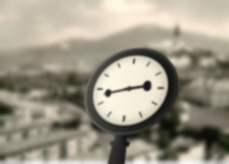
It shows {"hour": 2, "minute": 43}
